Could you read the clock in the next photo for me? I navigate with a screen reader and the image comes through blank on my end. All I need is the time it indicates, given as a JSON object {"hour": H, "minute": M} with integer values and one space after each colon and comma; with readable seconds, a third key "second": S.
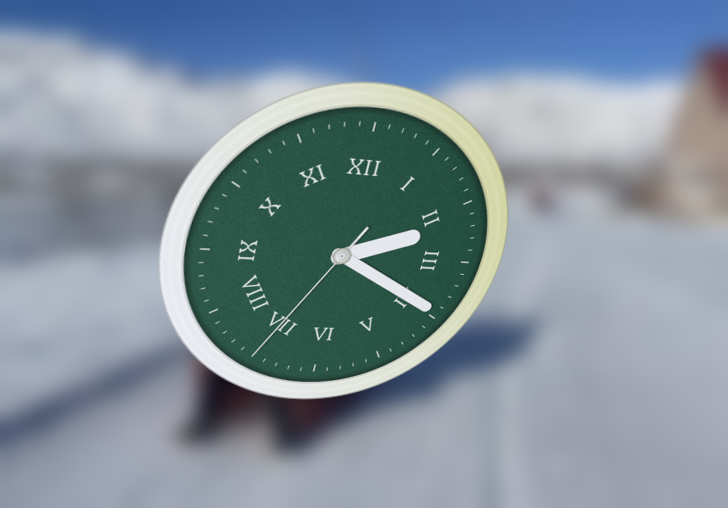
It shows {"hour": 2, "minute": 19, "second": 35}
